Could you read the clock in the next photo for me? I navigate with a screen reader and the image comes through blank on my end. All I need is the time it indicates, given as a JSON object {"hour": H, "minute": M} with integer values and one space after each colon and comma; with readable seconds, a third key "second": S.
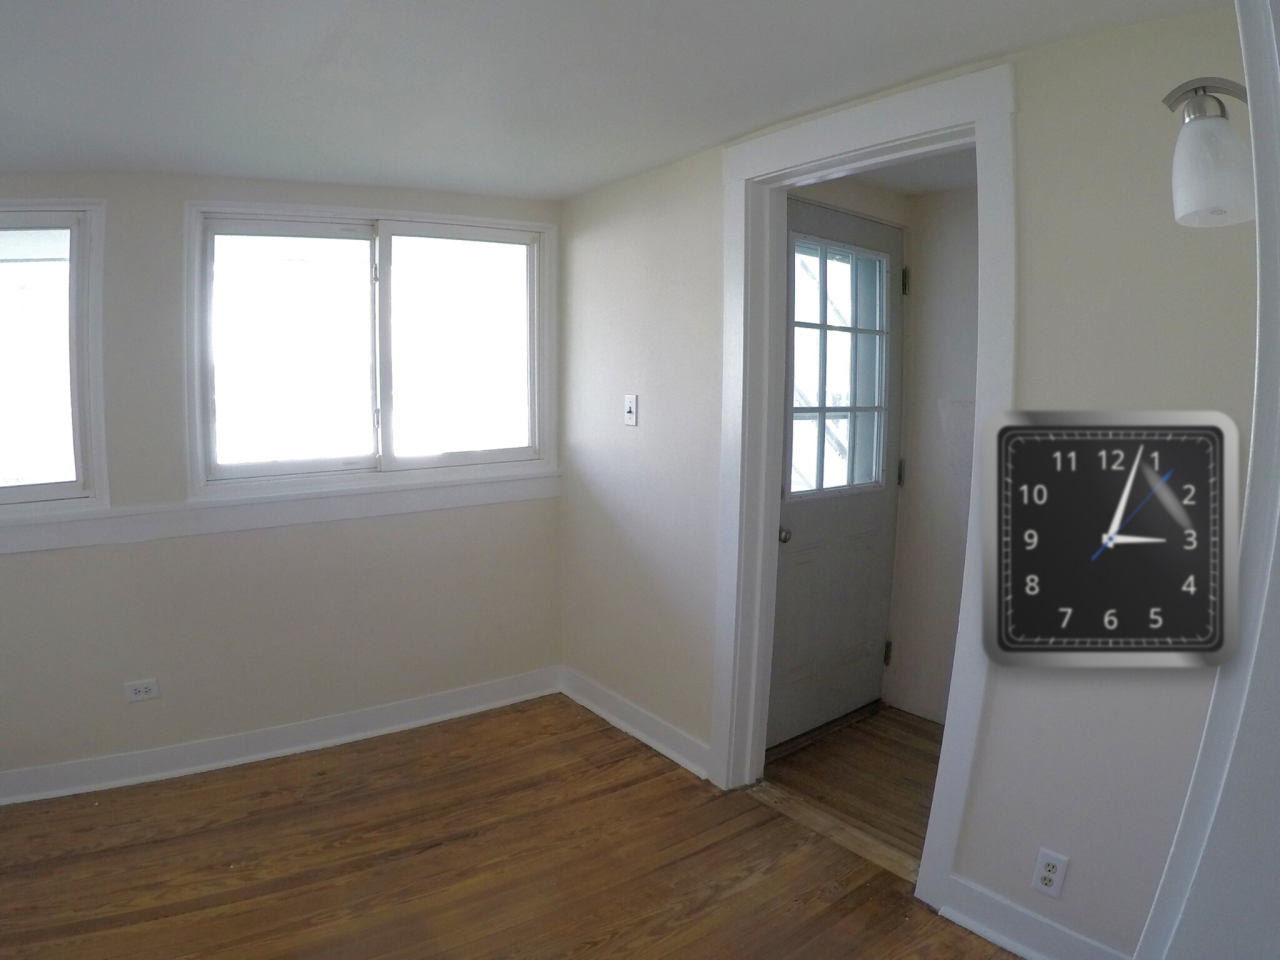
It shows {"hour": 3, "minute": 3, "second": 7}
